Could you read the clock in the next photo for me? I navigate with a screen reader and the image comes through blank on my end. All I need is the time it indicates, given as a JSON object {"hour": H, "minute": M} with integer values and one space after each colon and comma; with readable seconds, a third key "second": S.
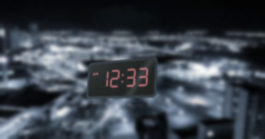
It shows {"hour": 12, "minute": 33}
